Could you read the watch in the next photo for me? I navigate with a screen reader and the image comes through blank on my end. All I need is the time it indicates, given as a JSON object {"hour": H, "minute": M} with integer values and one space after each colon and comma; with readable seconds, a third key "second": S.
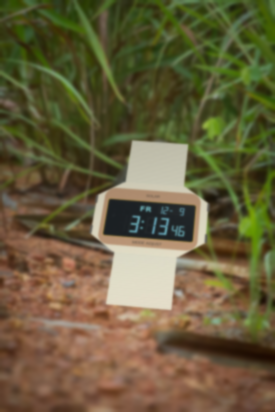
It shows {"hour": 3, "minute": 13, "second": 46}
